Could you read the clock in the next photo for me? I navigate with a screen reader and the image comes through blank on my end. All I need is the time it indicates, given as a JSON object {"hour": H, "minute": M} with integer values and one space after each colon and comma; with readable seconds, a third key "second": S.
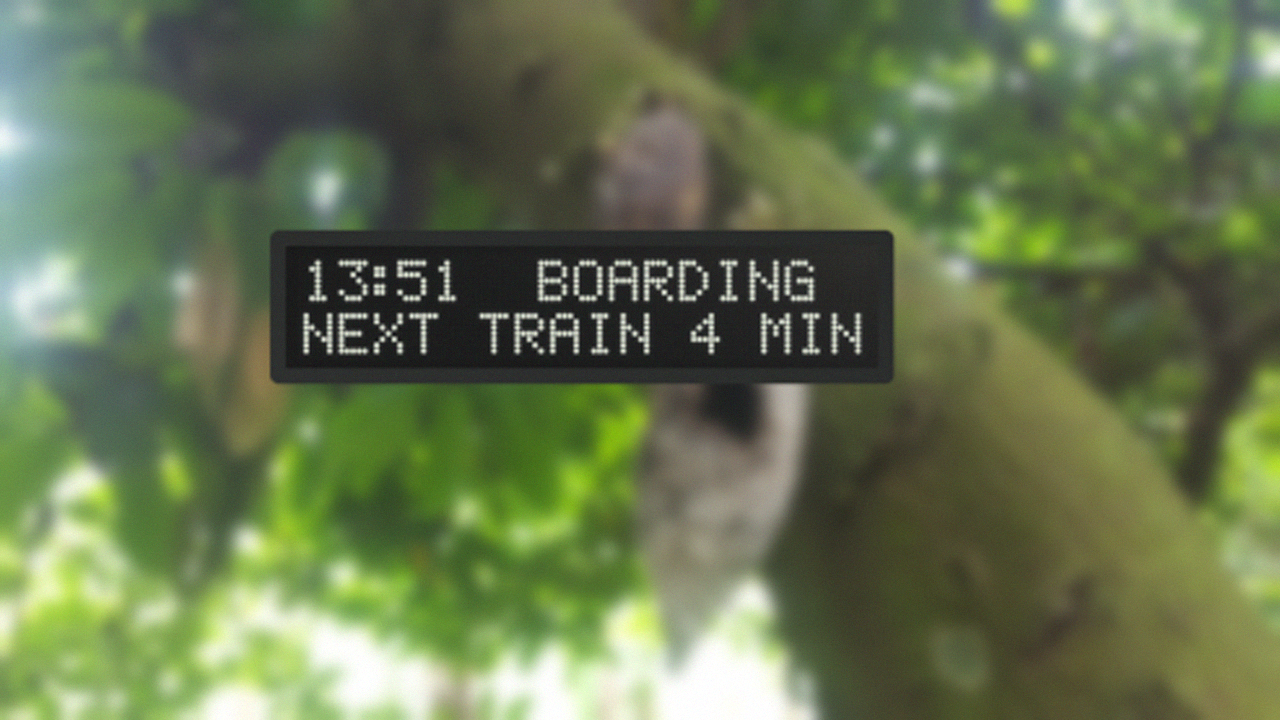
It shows {"hour": 13, "minute": 51}
